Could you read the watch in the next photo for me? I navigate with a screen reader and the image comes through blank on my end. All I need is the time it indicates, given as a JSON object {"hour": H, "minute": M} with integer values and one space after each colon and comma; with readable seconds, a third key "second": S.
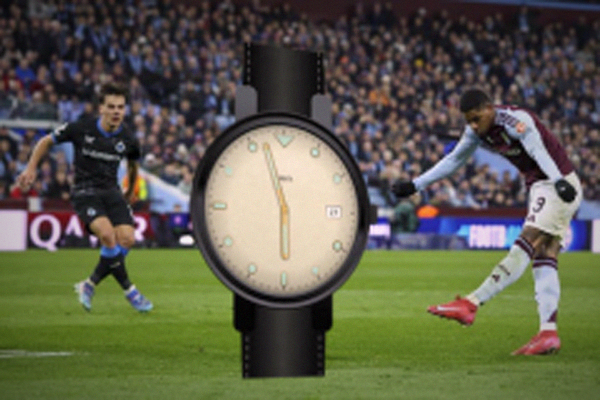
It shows {"hour": 5, "minute": 57}
